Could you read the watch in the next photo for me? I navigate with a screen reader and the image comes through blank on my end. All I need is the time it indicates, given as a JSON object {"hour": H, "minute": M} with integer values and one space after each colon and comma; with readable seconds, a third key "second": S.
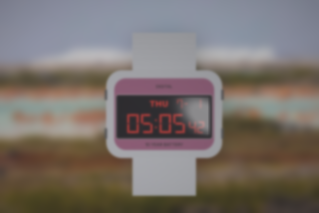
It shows {"hour": 5, "minute": 5, "second": 42}
